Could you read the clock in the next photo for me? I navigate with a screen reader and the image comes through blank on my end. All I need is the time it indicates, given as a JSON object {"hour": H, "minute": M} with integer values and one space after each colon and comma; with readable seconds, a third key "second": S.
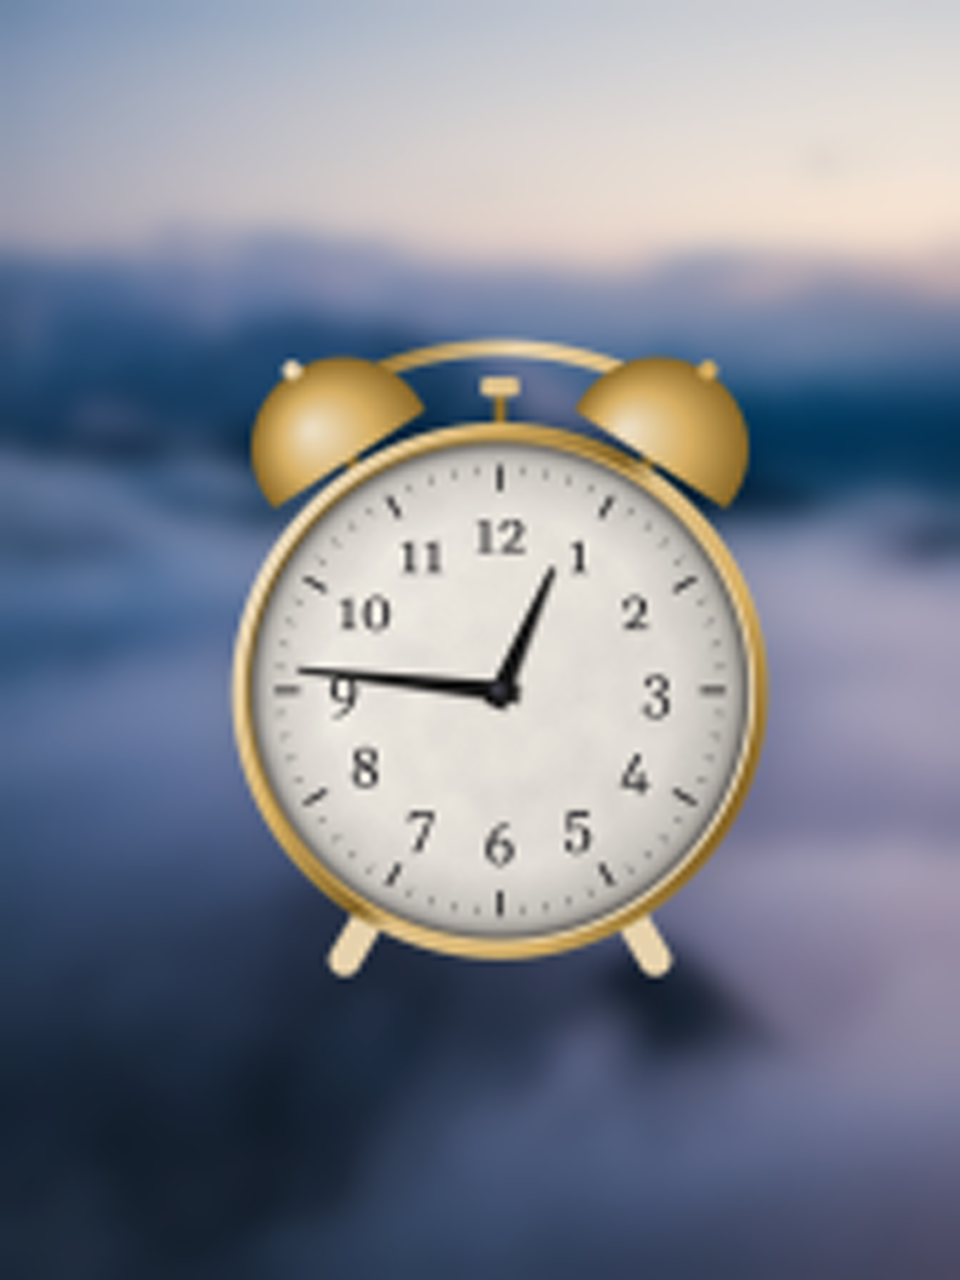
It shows {"hour": 12, "minute": 46}
